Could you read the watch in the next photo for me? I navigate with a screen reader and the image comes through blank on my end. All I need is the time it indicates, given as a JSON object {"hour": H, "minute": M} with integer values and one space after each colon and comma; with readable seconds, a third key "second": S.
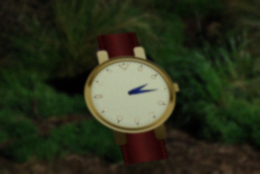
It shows {"hour": 2, "minute": 15}
